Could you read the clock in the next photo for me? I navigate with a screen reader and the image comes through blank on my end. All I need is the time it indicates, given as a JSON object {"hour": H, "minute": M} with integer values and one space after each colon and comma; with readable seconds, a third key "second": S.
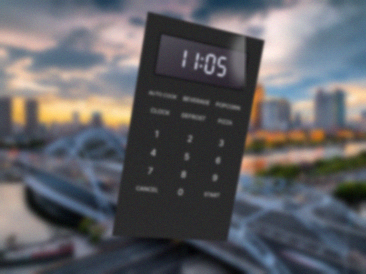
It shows {"hour": 11, "minute": 5}
